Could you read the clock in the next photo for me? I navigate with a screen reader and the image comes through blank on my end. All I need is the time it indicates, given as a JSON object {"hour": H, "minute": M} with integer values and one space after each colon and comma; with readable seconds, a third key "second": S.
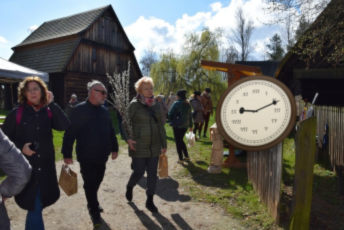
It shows {"hour": 9, "minute": 11}
